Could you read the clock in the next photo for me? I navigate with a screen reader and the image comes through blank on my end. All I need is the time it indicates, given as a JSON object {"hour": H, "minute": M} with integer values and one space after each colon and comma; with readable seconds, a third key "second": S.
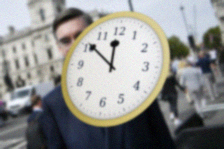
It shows {"hour": 11, "minute": 51}
